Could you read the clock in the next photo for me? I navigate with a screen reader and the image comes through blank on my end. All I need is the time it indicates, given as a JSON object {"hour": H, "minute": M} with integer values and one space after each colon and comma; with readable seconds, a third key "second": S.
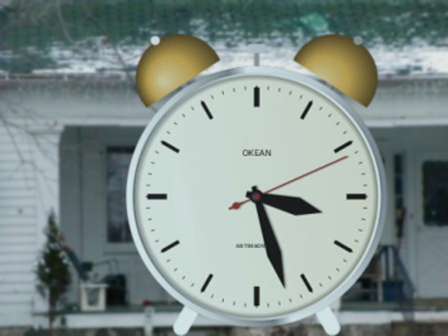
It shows {"hour": 3, "minute": 27, "second": 11}
